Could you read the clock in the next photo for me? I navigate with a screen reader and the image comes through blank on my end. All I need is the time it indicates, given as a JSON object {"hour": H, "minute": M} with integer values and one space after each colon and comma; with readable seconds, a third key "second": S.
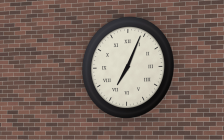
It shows {"hour": 7, "minute": 4}
